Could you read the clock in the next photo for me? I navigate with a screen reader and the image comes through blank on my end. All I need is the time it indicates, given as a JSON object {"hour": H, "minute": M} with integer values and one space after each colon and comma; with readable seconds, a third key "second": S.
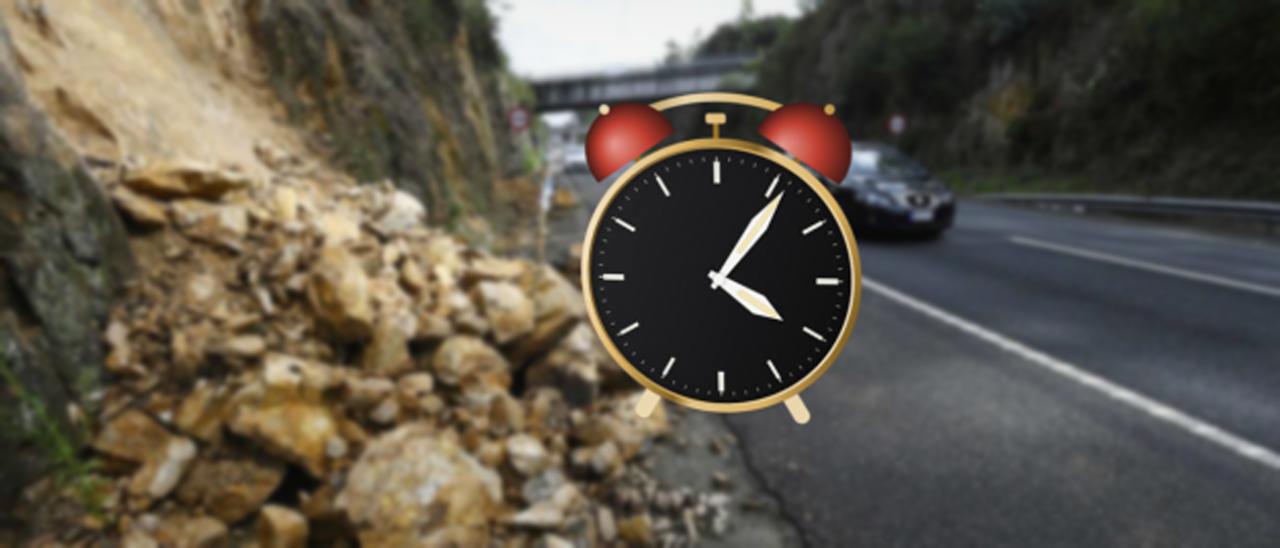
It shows {"hour": 4, "minute": 6}
